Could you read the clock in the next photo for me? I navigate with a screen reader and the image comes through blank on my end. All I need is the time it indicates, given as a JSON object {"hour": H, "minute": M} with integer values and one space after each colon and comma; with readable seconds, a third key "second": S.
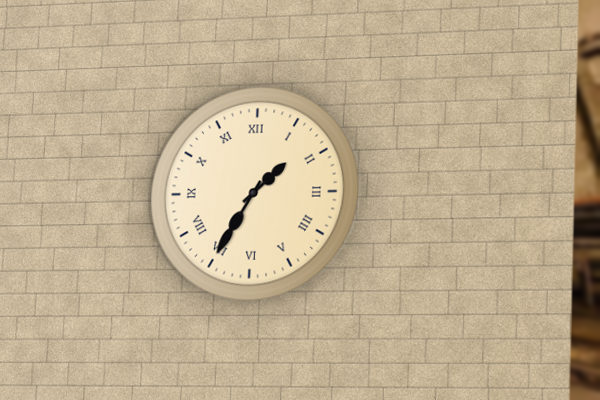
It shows {"hour": 1, "minute": 35}
